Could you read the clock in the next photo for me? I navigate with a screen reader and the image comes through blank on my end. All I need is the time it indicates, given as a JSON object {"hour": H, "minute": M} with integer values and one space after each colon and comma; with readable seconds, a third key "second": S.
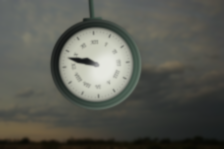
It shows {"hour": 9, "minute": 48}
